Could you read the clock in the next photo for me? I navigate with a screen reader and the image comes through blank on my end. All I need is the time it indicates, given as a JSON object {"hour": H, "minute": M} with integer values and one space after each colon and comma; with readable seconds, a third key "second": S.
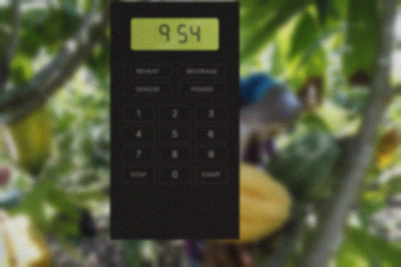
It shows {"hour": 9, "minute": 54}
